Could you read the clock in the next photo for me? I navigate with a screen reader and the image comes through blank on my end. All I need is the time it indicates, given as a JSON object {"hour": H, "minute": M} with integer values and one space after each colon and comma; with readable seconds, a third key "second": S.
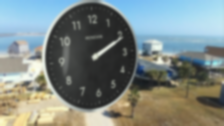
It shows {"hour": 2, "minute": 11}
